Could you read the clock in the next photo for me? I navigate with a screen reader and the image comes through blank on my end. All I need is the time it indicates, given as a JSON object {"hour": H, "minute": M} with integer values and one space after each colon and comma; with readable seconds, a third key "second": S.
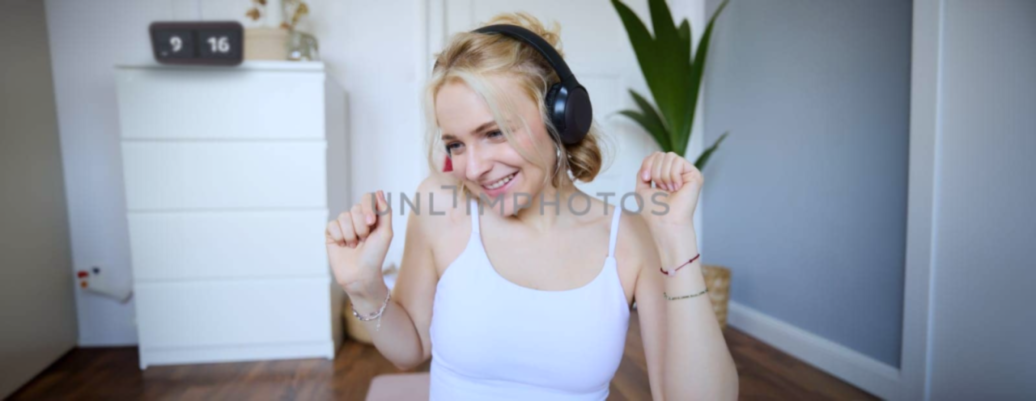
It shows {"hour": 9, "minute": 16}
